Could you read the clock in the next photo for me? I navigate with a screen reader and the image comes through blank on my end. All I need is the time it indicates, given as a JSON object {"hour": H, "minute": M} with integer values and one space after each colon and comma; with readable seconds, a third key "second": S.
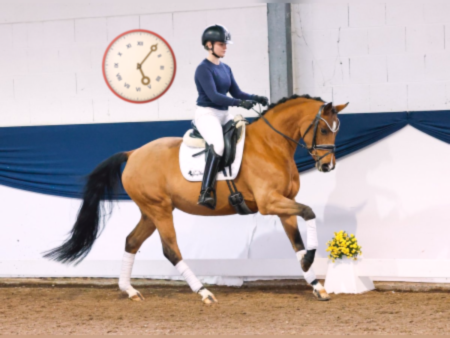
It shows {"hour": 5, "minute": 6}
